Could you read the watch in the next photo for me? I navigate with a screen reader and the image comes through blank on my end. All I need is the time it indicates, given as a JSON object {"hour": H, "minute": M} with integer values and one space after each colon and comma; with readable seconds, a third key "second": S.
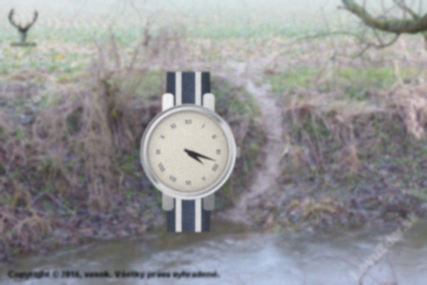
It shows {"hour": 4, "minute": 18}
